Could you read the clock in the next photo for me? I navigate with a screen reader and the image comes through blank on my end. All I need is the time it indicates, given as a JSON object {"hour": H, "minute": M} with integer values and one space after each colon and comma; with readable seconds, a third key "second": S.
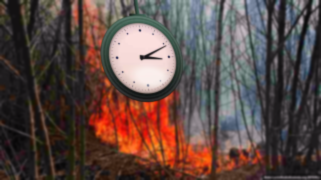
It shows {"hour": 3, "minute": 11}
